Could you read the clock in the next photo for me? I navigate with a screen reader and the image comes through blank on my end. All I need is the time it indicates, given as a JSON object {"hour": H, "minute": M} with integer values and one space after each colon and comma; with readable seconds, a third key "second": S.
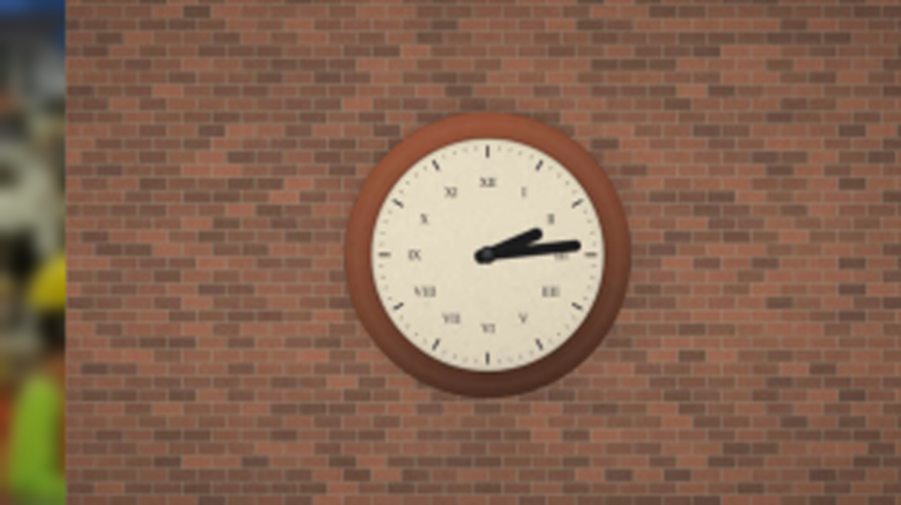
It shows {"hour": 2, "minute": 14}
